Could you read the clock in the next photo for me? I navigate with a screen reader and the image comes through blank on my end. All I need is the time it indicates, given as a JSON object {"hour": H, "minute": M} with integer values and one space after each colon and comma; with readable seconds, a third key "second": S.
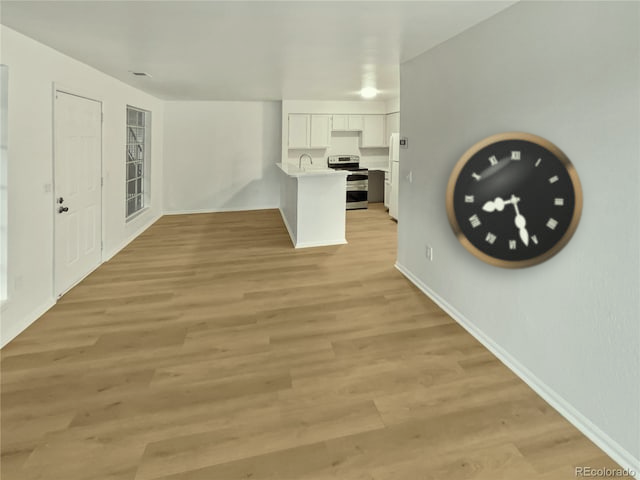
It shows {"hour": 8, "minute": 27}
